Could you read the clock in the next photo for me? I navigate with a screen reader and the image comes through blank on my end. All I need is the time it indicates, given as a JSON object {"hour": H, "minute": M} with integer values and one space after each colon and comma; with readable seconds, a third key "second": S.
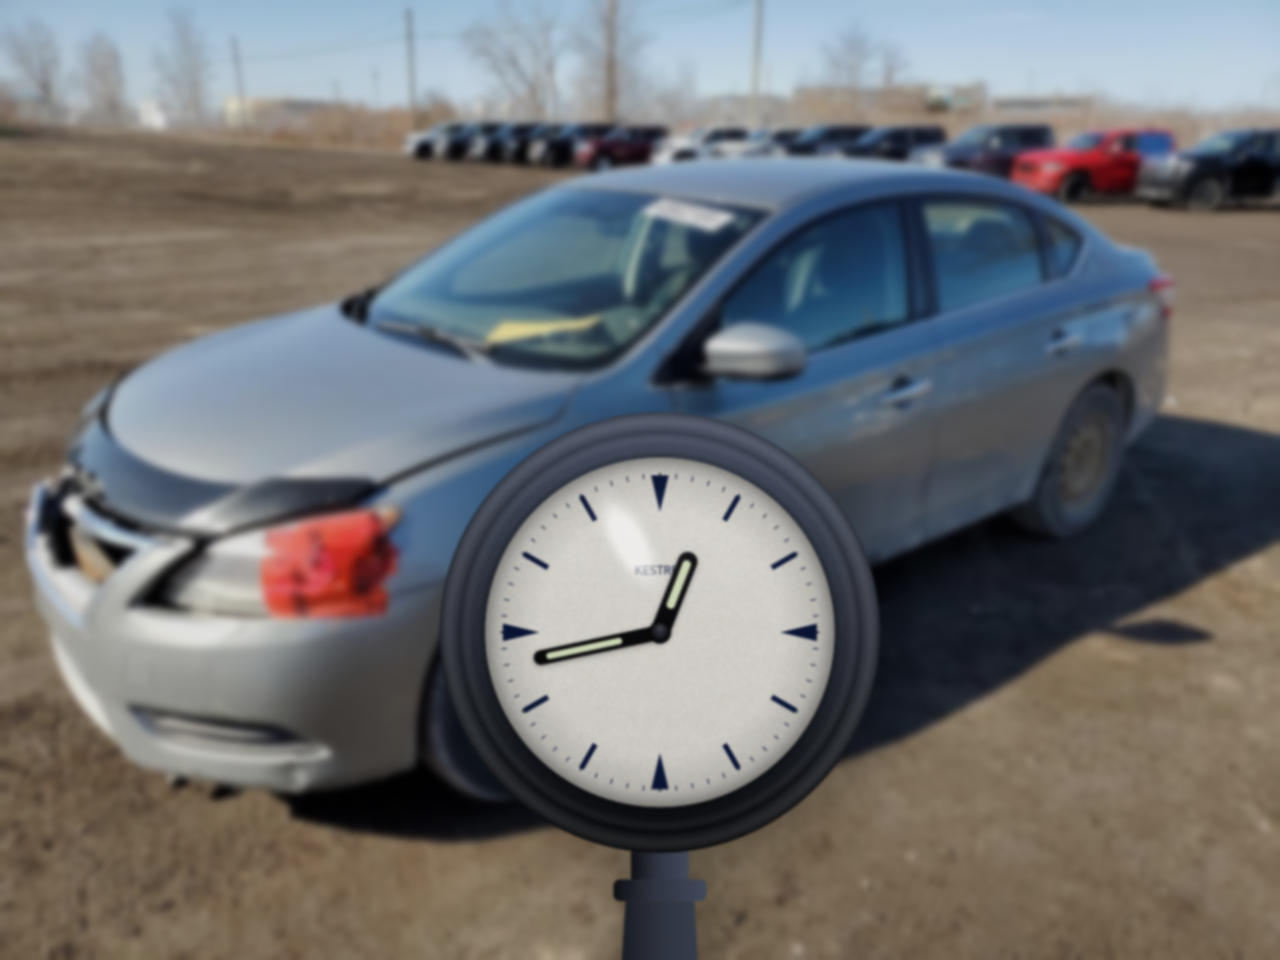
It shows {"hour": 12, "minute": 43}
